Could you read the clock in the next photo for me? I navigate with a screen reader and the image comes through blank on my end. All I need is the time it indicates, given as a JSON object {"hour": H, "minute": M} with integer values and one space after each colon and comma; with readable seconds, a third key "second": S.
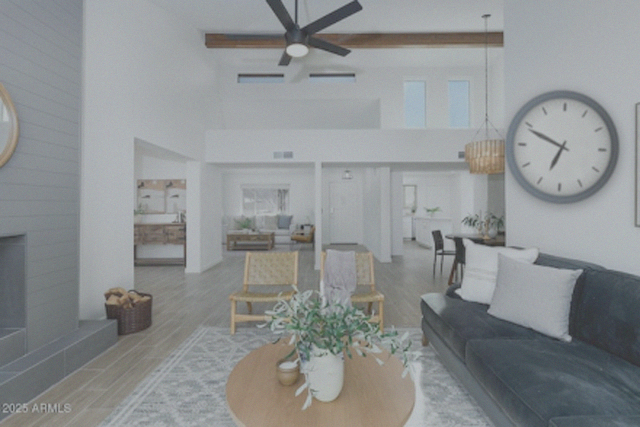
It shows {"hour": 6, "minute": 49}
